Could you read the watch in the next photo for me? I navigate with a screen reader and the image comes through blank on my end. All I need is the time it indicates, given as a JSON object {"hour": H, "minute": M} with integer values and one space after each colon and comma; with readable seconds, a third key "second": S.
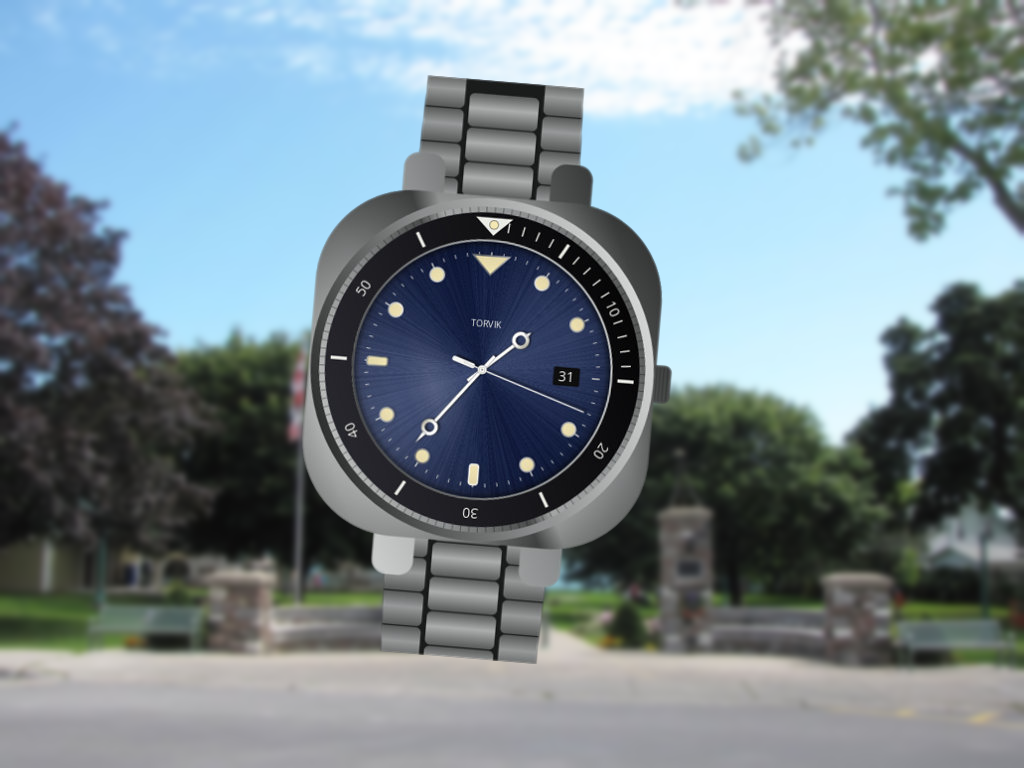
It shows {"hour": 1, "minute": 36, "second": 18}
